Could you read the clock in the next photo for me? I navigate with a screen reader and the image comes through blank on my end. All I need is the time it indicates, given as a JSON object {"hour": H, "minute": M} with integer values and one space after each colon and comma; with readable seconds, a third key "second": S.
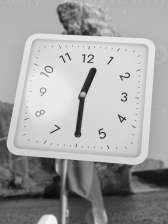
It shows {"hour": 12, "minute": 30}
